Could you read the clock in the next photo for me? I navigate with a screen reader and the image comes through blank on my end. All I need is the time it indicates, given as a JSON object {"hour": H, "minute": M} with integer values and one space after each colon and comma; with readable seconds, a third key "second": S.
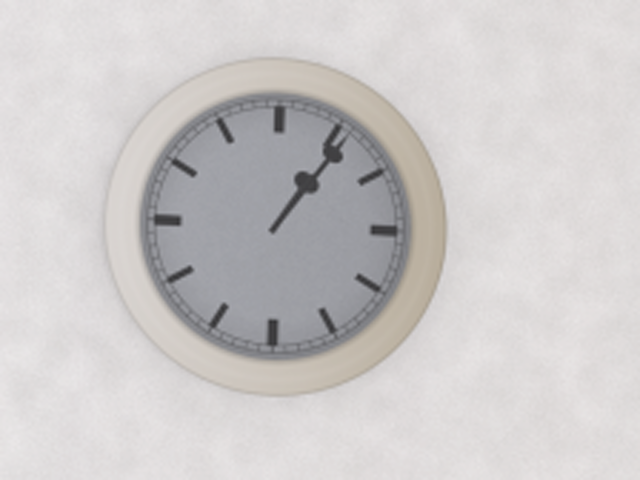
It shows {"hour": 1, "minute": 6}
